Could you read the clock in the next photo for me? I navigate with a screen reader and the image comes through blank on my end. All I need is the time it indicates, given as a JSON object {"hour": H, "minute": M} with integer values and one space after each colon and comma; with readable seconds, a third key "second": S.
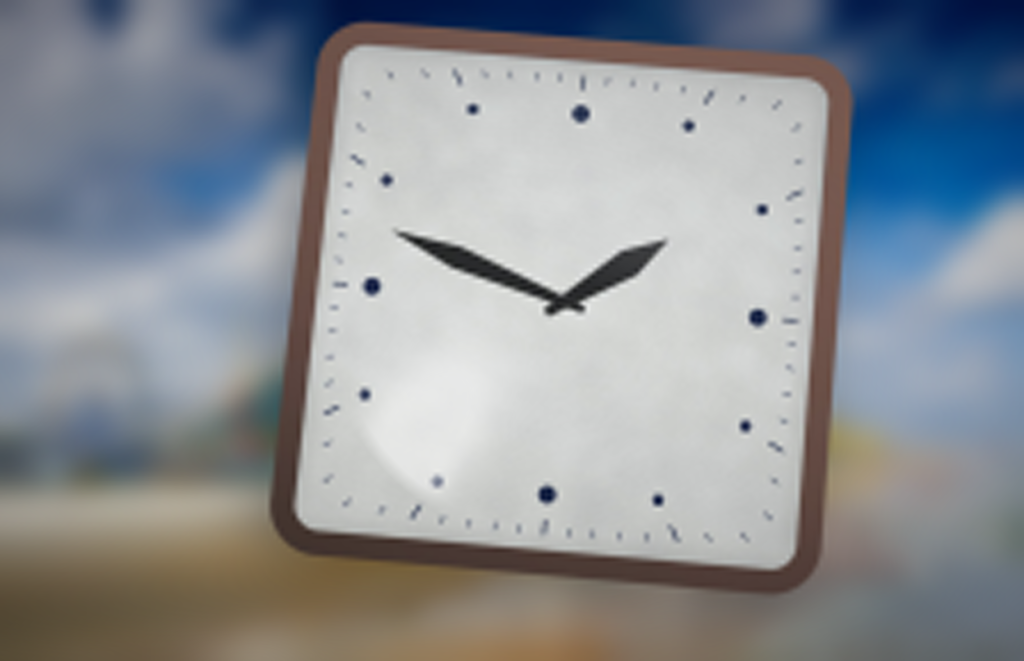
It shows {"hour": 1, "minute": 48}
